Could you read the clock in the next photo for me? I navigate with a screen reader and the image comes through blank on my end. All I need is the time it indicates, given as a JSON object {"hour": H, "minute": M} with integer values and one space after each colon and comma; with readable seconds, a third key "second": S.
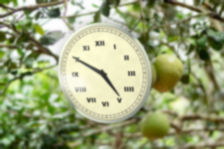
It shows {"hour": 4, "minute": 50}
